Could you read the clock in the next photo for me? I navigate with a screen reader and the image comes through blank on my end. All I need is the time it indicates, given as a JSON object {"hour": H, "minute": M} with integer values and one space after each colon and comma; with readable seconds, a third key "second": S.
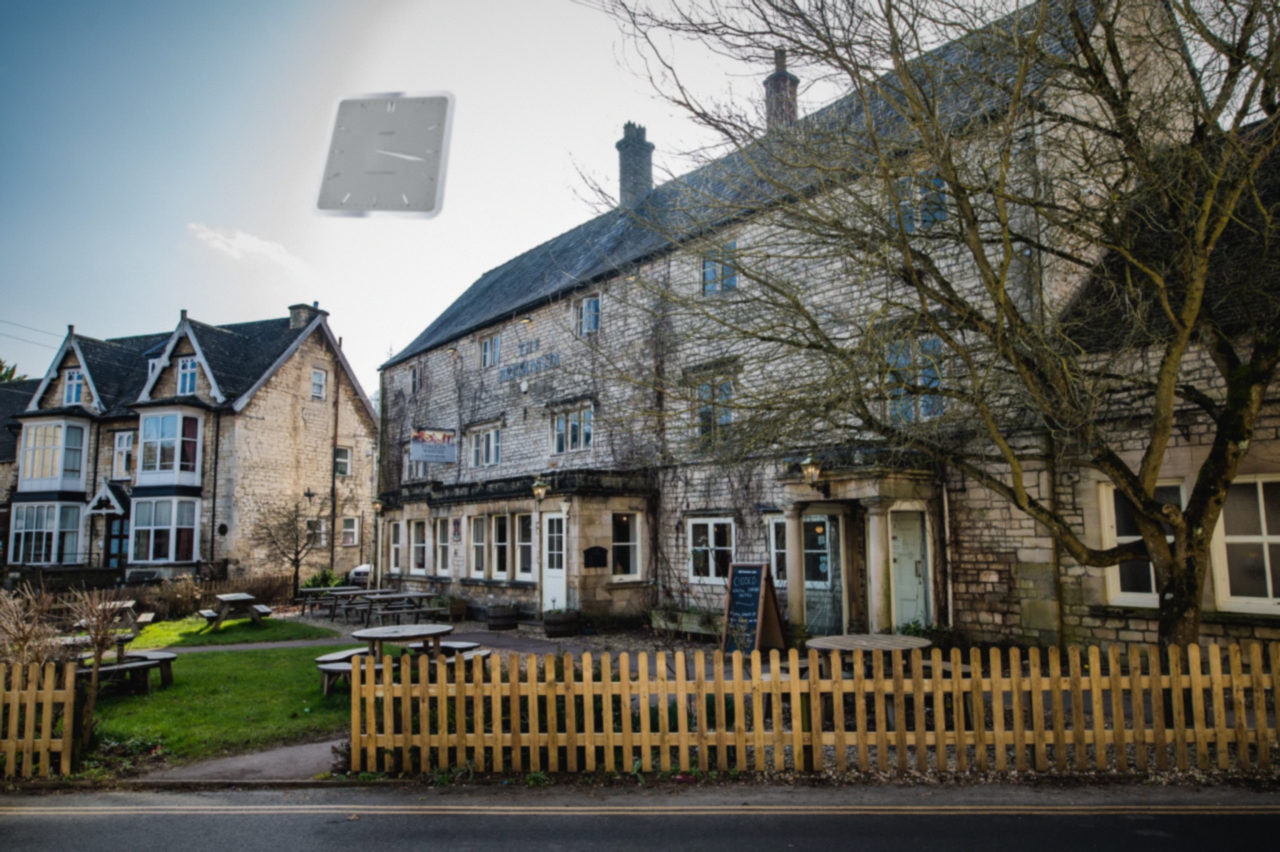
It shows {"hour": 3, "minute": 17}
